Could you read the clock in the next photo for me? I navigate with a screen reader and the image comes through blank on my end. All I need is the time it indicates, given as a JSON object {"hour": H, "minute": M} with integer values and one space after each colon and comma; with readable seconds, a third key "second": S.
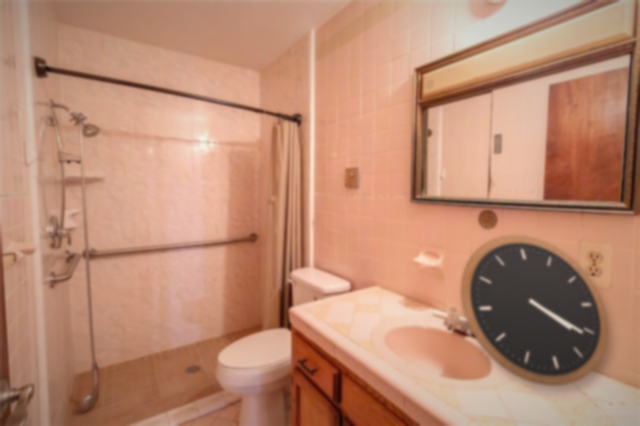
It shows {"hour": 4, "minute": 21}
